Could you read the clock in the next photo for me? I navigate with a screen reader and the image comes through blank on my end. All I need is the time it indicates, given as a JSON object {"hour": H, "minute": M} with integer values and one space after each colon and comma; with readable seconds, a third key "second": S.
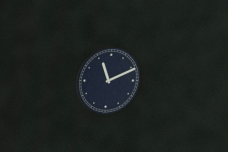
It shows {"hour": 11, "minute": 11}
